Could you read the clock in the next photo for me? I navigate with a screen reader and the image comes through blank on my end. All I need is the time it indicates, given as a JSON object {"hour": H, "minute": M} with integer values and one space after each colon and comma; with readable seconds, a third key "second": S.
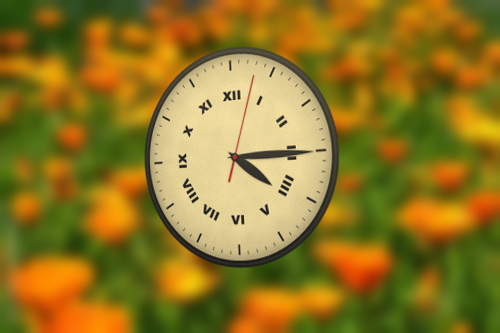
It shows {"hour": 4, "minute": 15, "second": 3}
